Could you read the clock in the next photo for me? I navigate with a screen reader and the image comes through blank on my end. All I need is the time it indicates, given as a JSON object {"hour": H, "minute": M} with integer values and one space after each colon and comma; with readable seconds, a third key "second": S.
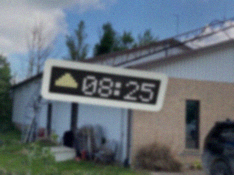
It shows {"hour": 8, "minute": 25}
